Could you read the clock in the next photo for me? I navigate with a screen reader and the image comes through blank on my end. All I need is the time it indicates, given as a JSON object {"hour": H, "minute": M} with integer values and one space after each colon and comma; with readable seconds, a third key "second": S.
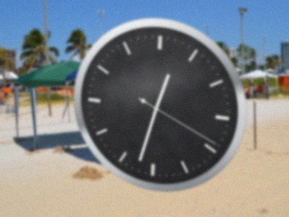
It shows {"hour": 12, "minute": 32, "second": 19}
